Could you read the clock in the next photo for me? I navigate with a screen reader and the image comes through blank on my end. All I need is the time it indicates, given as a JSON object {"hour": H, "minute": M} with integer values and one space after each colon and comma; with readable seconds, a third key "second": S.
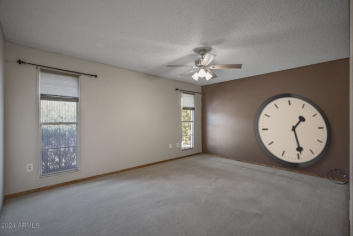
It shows {"hour": 1, "minute": 29}
